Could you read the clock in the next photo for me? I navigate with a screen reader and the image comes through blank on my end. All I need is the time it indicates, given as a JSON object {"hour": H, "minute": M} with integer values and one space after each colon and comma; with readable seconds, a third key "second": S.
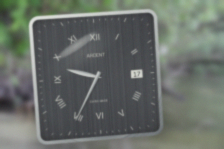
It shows {"hour": 9, "minute": 35}
